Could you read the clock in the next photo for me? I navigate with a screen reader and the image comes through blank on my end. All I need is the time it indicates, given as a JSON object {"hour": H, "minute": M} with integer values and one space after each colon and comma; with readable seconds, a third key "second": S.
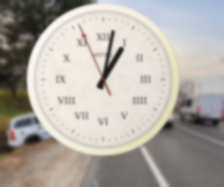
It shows {"hour": 1, "minute": 1, "second": 56}
